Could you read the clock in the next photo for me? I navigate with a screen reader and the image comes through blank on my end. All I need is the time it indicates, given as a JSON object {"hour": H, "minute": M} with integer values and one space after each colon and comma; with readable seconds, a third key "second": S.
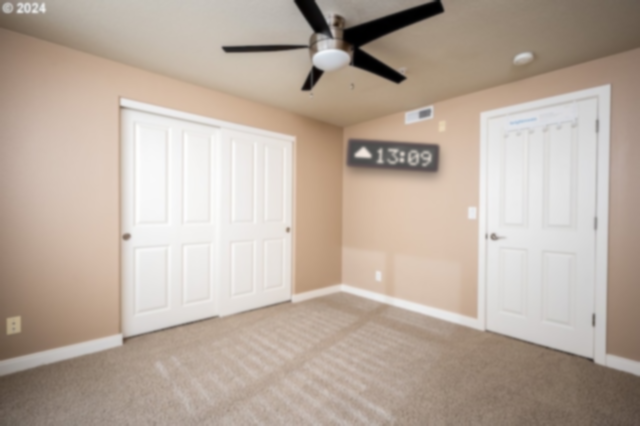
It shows {"hour": 13, "minute": 9}
